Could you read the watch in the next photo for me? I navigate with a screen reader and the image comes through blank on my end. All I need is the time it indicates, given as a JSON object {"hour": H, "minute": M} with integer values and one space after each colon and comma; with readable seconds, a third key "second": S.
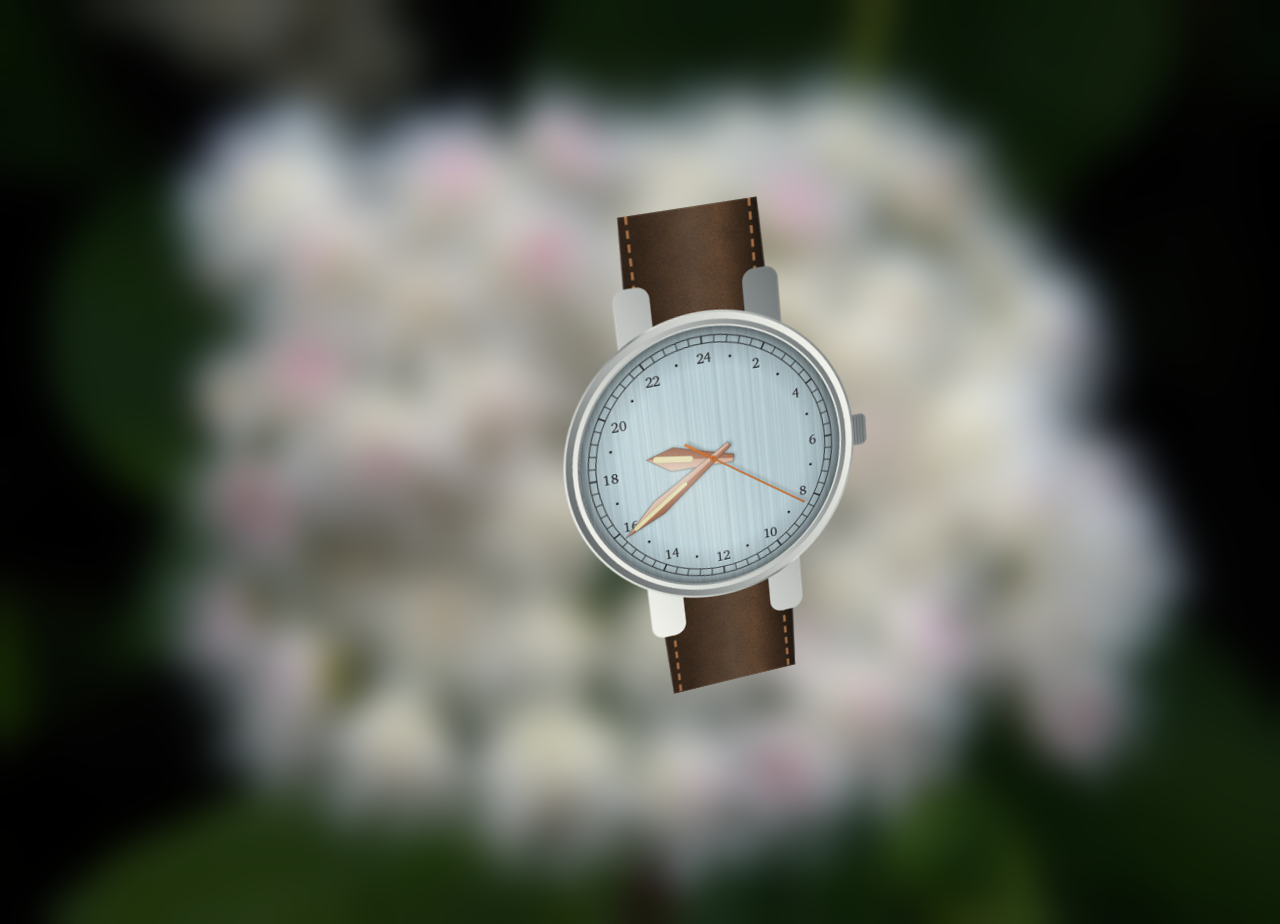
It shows {"hour": 18, "minute": 39, "second": 21}
